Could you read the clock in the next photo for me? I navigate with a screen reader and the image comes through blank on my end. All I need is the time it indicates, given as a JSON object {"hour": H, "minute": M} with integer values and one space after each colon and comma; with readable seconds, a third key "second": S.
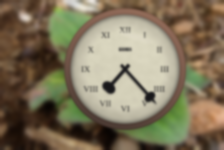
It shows {"hour": 7, "minute": 23}
